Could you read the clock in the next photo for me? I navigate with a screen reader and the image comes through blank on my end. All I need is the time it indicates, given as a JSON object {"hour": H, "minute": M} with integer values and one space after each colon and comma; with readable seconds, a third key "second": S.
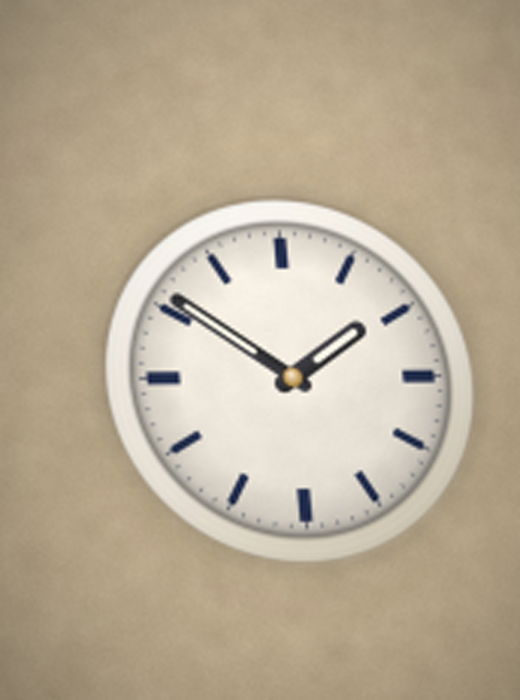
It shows {"hour": 1, "minute": 51}
